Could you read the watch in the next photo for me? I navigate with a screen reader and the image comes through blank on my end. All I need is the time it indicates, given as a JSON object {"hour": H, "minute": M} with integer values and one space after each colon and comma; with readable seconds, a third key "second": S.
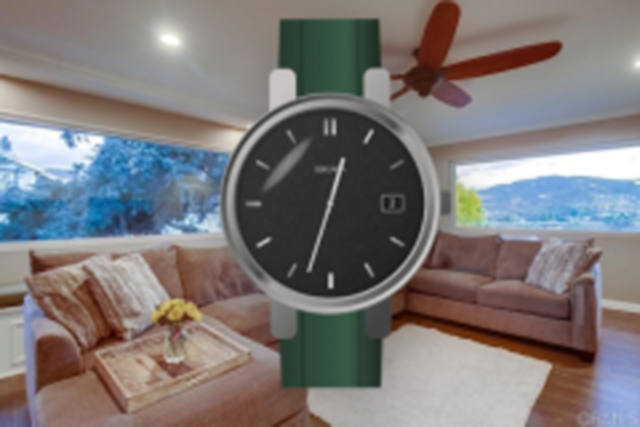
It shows {"hour": 12, "minute": 33}
